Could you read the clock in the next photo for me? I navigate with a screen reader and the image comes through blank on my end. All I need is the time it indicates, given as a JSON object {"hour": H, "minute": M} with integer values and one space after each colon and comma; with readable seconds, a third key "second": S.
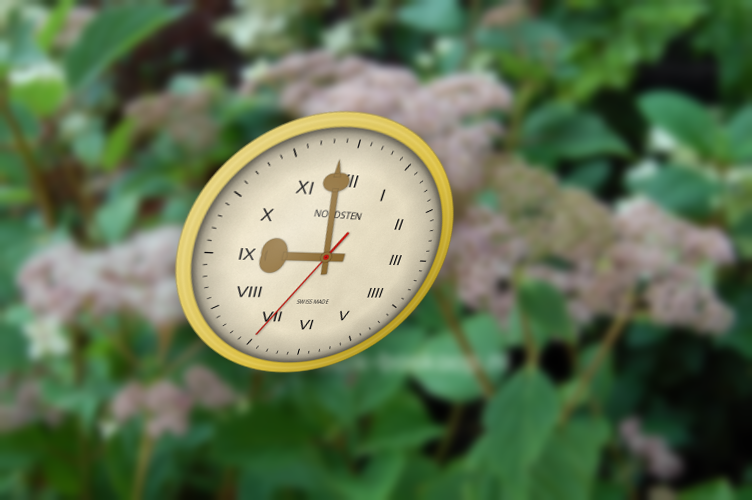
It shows {"hour": 8, "minute": 58, "second": 35}
